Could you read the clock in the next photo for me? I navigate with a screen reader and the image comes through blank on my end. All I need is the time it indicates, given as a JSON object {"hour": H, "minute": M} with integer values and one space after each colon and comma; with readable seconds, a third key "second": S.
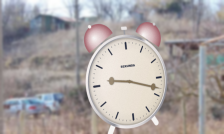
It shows {"hour": 9, "minute": 18}
